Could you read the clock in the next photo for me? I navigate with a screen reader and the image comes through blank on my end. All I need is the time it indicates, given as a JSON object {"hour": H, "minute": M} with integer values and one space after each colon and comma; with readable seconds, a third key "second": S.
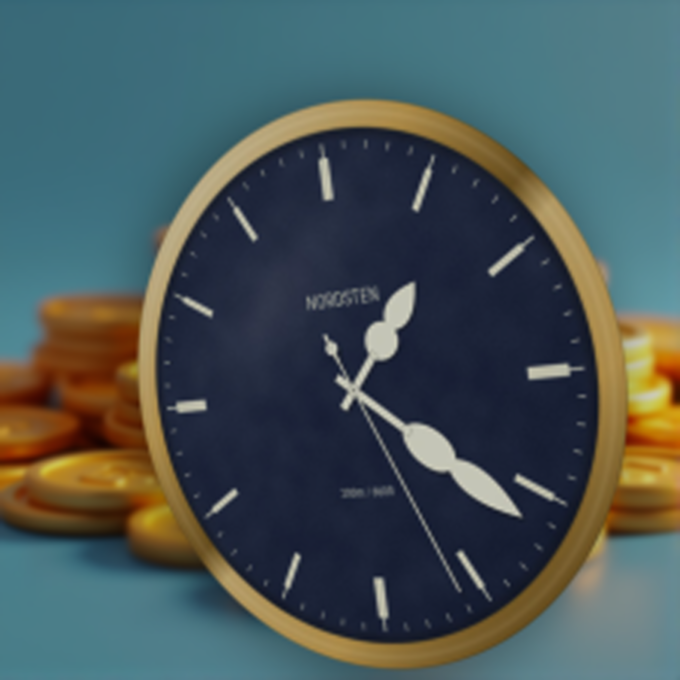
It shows {"hour": 1, "minute": 21, "second": 26}
